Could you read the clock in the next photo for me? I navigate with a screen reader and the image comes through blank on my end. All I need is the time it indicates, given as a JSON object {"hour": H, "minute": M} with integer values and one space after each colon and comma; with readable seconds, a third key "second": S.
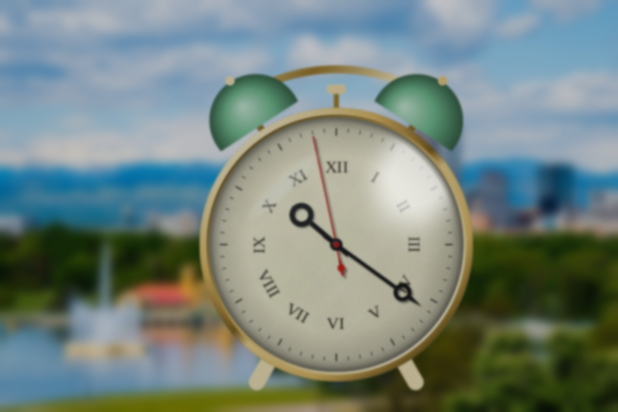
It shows {"hour": 10, "minute": 20, "second": 58}
